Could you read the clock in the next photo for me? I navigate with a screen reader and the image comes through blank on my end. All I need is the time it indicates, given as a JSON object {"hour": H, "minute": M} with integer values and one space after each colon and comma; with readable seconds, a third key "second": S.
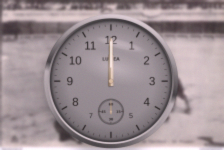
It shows {"hour": 12, "minute": 0}
